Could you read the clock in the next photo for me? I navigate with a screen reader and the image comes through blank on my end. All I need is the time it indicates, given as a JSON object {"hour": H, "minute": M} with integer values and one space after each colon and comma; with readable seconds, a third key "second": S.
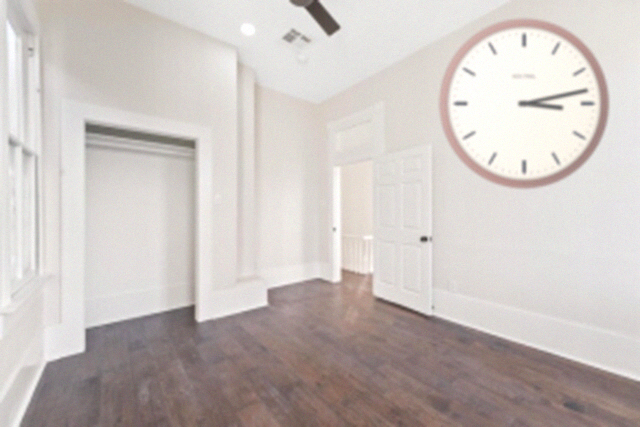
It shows {"hour": 3, "minute": 13}
